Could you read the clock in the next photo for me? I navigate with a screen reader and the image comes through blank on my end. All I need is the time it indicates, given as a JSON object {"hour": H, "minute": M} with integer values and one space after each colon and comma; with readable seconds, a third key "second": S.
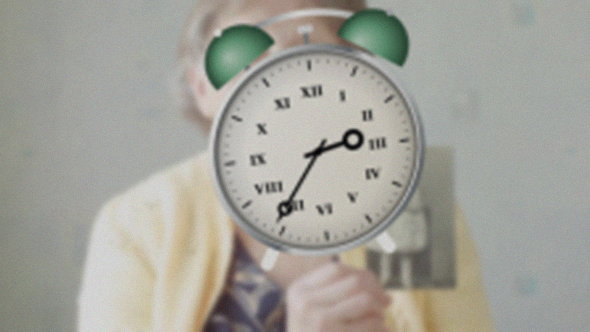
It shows {"hour": 2, "minute": 36}
